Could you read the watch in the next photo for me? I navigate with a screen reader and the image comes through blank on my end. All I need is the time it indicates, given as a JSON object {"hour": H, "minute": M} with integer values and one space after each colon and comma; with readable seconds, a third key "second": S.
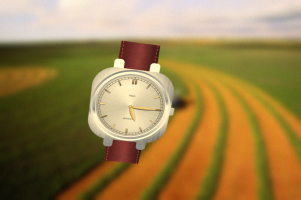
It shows {"hour": 5, "minute": 15}
